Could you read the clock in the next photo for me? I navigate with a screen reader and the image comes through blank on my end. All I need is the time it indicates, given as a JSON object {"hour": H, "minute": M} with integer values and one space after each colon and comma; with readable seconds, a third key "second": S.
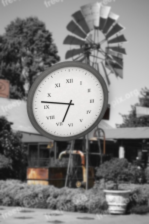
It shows {"hour": 6, "minute": 47}
